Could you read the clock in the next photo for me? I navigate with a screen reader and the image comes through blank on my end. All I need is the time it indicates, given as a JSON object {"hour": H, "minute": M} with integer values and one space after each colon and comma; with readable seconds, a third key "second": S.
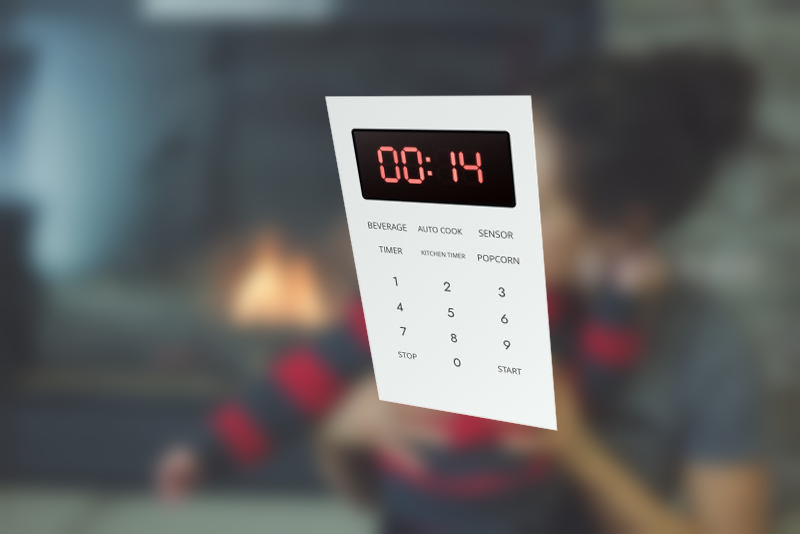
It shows {"hour": 0, "minute": 14}
